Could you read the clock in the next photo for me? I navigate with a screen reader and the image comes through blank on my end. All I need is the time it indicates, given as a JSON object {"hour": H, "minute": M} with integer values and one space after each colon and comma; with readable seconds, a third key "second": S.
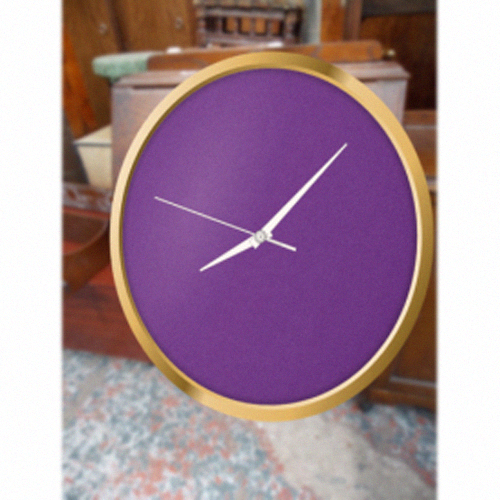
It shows {"hour": 8, "minute": 7, "second": 48}
